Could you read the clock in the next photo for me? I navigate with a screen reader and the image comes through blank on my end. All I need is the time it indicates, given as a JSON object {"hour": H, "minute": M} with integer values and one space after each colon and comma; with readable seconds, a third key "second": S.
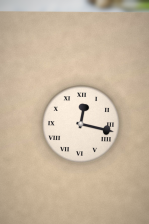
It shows {"hour": 12, "minute": 17}
